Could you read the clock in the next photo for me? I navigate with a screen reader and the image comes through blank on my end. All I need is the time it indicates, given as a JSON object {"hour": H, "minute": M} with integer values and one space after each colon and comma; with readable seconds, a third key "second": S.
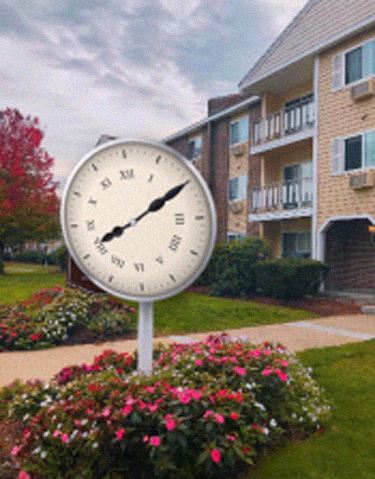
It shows {"hour": 8, "minute": 10}
